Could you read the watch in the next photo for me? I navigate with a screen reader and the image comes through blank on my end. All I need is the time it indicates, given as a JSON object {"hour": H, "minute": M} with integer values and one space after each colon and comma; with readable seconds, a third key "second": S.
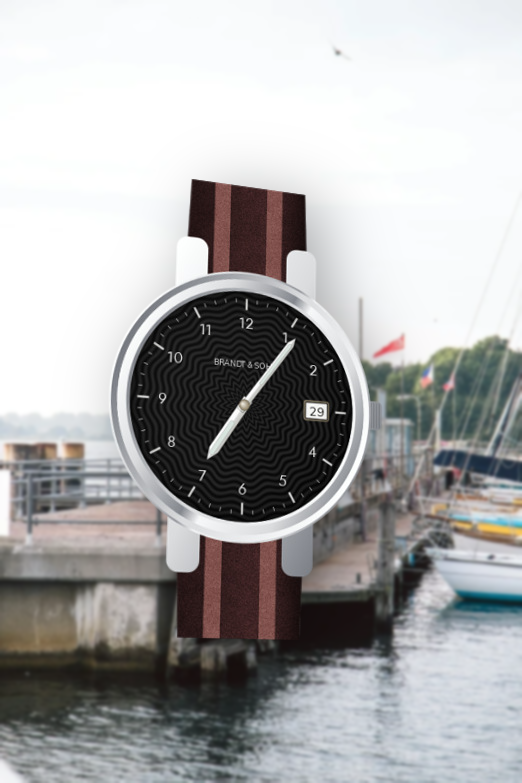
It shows {"hour": 7, "minute": 6}
